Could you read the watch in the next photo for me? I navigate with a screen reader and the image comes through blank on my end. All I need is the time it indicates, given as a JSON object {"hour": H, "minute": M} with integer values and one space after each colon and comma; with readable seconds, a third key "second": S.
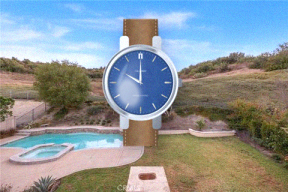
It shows {"hour": 10, "minute": 0}
